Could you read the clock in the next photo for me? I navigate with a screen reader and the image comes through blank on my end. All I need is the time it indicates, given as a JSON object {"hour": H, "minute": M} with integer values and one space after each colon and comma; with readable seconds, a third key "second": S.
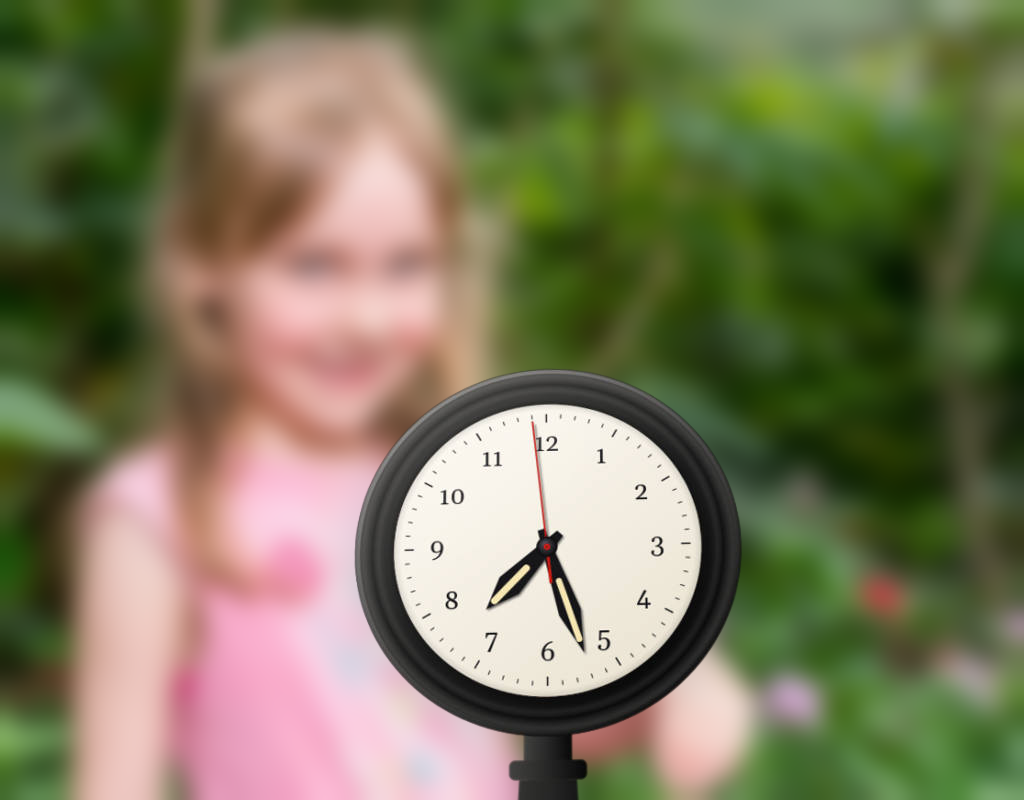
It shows {"hour": 7, "minute": 26, "second": 59}
